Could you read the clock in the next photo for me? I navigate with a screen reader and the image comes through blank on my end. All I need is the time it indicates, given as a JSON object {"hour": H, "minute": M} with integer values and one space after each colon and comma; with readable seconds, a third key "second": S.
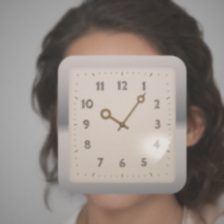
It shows {"hour": 10, "minute": 6}
